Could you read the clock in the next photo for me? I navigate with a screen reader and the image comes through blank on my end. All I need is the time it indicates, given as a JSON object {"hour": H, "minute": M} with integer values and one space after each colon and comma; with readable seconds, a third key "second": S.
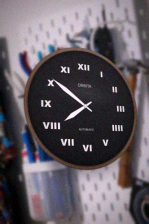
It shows {"hour": 7, "minute": 51}
